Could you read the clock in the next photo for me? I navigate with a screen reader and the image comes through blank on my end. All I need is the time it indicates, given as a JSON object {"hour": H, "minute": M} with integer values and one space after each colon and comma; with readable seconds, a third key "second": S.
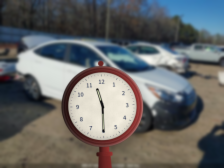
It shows {"hour": 11, "minute": 30}
